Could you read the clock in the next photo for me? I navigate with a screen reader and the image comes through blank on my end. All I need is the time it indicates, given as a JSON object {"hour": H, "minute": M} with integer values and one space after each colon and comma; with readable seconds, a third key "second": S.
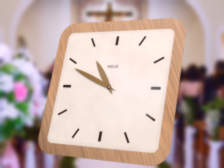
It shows {"hour": 10, "minute": 49}
